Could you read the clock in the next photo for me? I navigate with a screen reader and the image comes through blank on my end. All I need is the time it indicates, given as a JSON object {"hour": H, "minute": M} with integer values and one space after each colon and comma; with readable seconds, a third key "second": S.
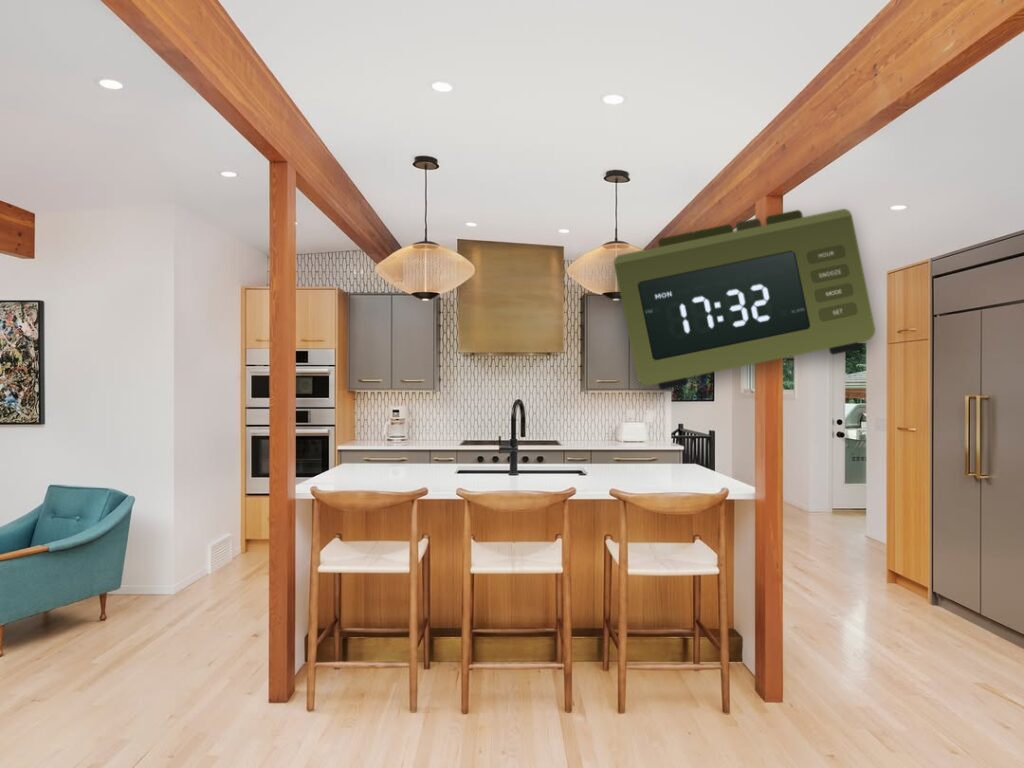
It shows {"hour": 17, "minute": 32}
